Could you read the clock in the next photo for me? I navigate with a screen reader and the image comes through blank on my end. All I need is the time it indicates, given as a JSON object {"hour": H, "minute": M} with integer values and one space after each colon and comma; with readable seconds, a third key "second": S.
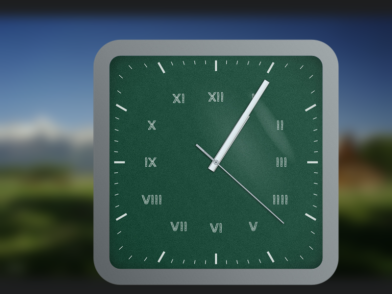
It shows {"hour": 1, "minute": 5, "second": 22}
